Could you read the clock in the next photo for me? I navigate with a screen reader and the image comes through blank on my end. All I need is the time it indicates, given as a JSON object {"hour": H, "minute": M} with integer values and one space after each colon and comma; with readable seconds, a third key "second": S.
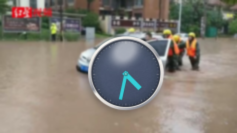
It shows {"hour": 4, "minute": 32}
